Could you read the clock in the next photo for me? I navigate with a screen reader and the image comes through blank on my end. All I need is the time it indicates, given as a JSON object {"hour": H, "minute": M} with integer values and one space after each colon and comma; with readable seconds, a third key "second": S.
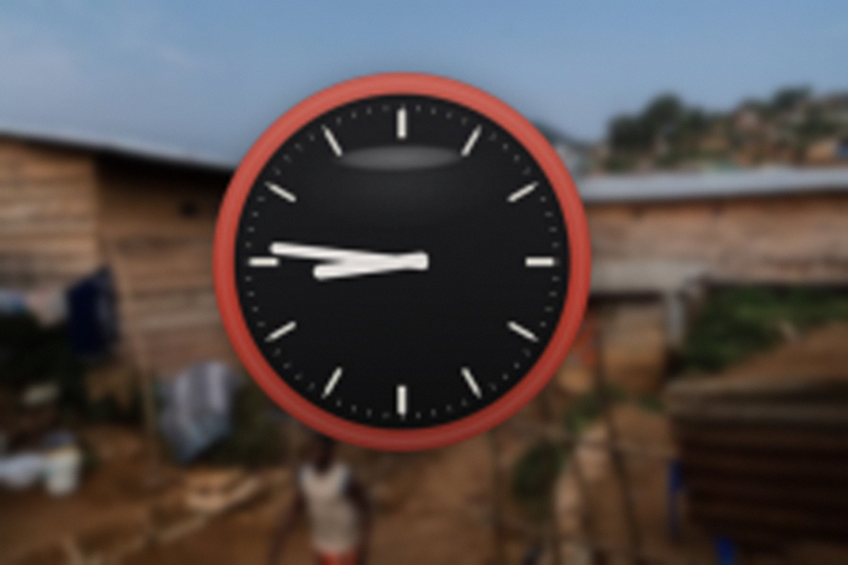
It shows {"hour": 8, "minute": 46}
